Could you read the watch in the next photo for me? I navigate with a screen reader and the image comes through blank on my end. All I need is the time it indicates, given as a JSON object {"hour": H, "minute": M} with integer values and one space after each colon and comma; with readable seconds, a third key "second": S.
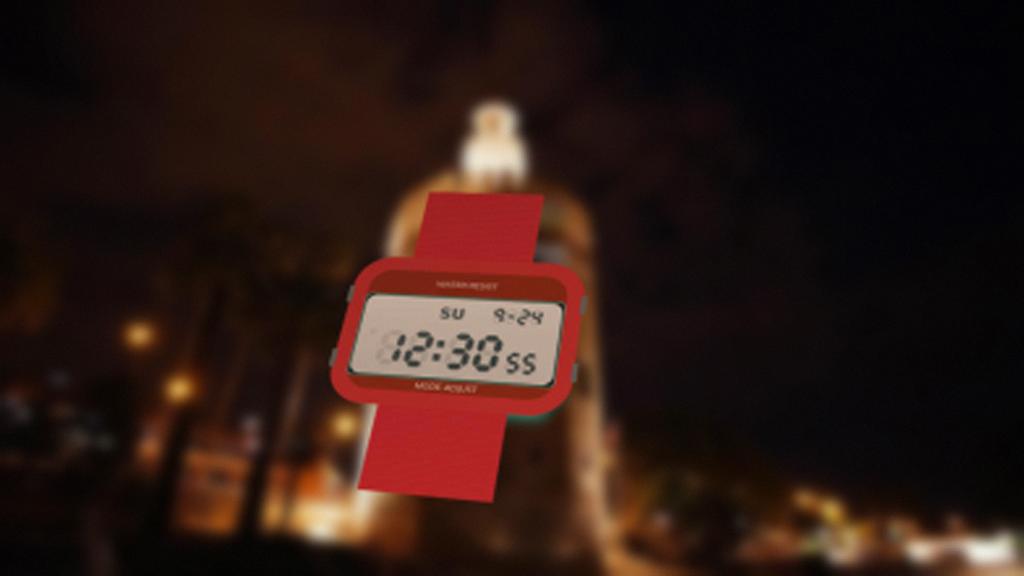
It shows {"hour": 12, "minute": 30, "second": 55}
